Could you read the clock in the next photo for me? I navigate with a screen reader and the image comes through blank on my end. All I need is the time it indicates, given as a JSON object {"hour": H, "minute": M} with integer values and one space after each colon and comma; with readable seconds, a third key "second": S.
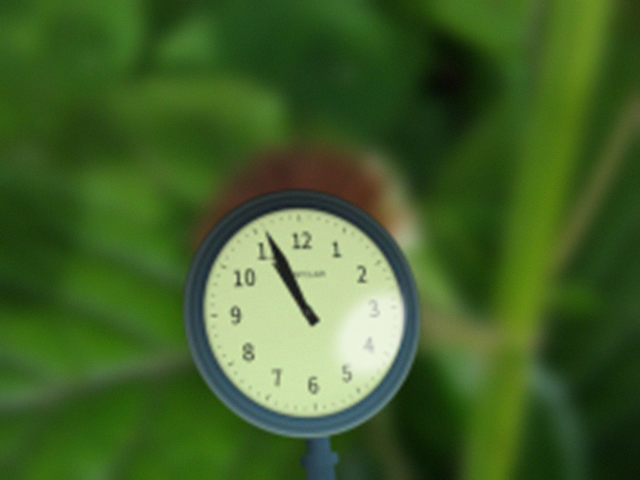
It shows {"hour": 10, "minute": 56}
